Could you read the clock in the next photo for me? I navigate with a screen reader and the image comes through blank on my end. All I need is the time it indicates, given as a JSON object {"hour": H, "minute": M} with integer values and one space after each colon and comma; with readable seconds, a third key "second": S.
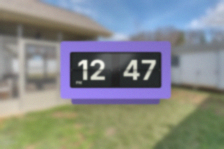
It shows {"hour": 12, "minute": 47}
